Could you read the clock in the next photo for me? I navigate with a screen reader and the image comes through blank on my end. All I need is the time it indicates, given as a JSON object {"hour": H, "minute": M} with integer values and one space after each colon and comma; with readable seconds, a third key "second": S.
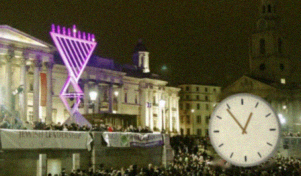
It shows {"hour": 12, "minute": 54}
